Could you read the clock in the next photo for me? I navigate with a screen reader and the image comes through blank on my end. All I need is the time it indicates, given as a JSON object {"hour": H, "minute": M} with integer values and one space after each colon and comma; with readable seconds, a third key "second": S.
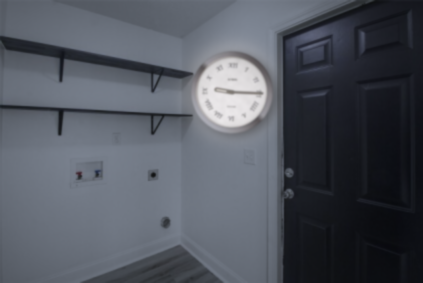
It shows {"hour": 9, "minute": 15}
